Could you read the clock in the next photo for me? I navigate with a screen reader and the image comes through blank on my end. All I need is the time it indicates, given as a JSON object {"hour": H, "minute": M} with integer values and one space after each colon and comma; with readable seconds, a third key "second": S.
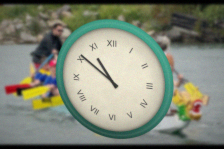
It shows {"hour": 10, "minute": 51}
